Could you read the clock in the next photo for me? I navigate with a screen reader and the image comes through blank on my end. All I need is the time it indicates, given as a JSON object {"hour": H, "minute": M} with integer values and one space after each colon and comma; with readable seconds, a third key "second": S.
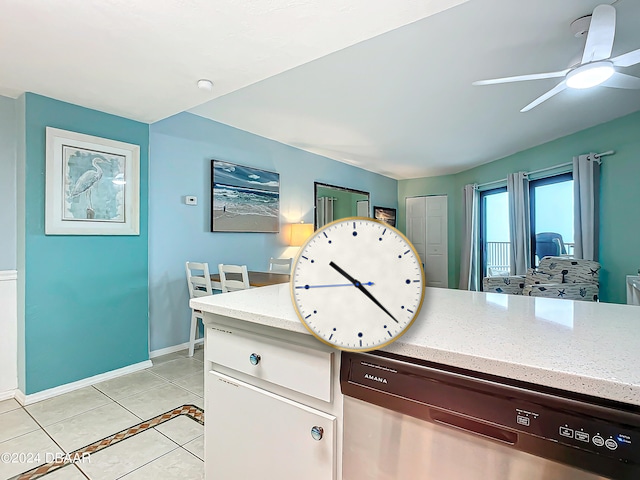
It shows {"hour": 10, "minute": 22, "second": 45}
